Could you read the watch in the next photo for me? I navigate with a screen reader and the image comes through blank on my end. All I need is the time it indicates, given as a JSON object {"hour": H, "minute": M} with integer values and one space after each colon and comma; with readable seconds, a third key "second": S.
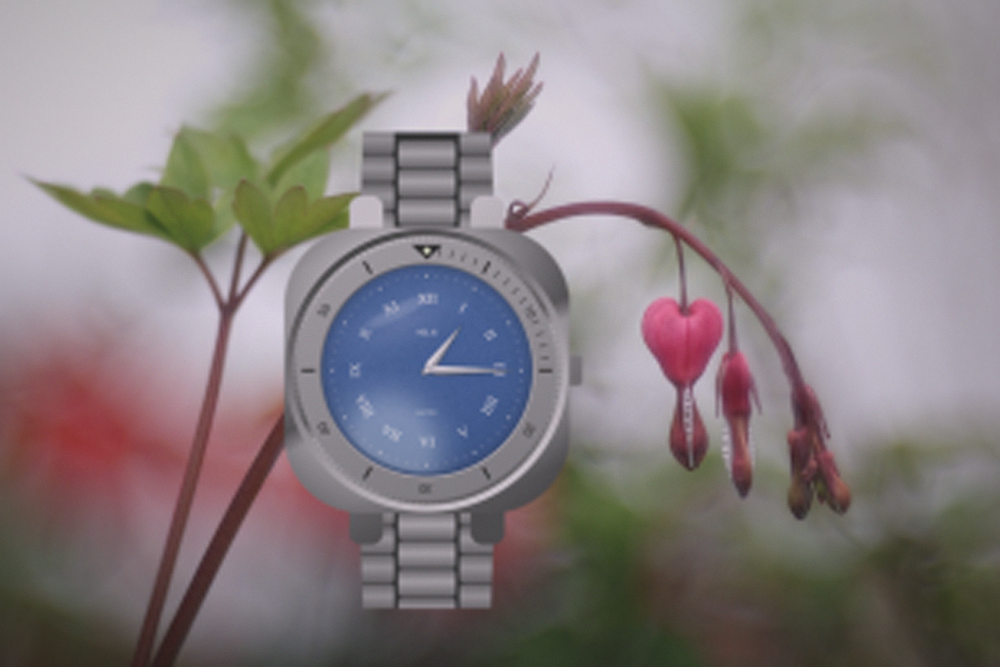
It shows {"hour": 1, "minute": 15}
